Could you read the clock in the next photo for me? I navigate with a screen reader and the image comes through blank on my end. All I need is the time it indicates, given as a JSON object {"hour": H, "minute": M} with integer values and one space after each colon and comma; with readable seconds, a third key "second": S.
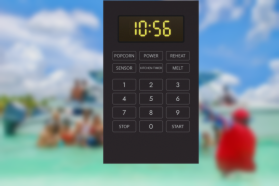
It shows {"hour": 10, "minute": 56}
